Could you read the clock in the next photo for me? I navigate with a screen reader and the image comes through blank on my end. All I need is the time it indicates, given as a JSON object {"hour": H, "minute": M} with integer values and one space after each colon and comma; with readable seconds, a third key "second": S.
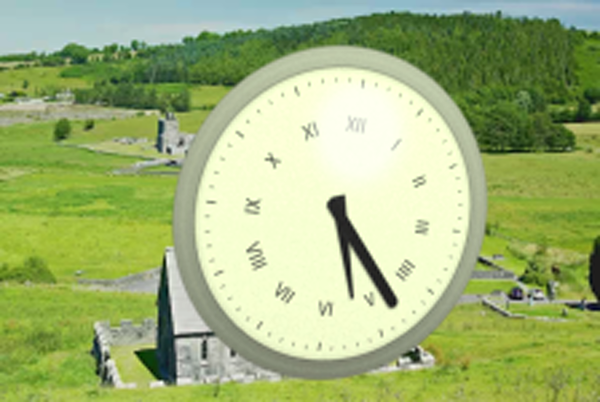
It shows {"hour": 5, "minute": 23}
